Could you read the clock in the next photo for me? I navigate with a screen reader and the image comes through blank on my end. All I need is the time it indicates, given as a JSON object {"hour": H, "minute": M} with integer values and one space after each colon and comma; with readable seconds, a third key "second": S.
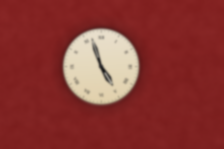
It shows {"hour": 4, "minute": 57}
